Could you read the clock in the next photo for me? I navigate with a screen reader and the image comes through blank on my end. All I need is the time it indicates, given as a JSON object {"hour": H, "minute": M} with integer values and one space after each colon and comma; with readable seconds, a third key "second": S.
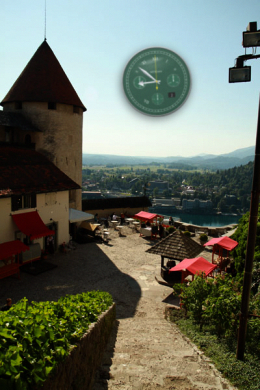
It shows {"hour": 8, "minute": 52}
